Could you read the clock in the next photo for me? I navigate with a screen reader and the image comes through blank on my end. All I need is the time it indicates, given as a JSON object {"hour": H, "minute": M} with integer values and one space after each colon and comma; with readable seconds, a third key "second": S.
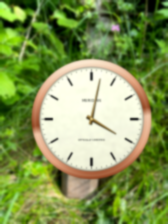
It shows {"hour": 4, "minute": 2}
